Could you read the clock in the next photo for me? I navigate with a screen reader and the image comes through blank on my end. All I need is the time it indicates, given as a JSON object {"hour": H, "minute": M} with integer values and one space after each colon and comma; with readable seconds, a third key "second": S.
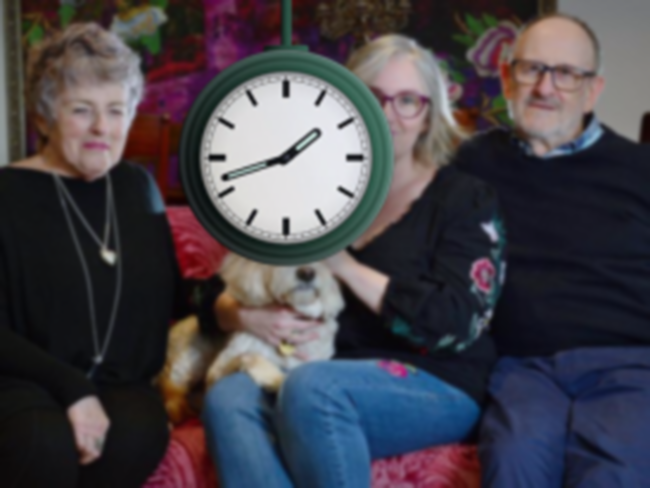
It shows {"hour": 1, "minute": 42}
